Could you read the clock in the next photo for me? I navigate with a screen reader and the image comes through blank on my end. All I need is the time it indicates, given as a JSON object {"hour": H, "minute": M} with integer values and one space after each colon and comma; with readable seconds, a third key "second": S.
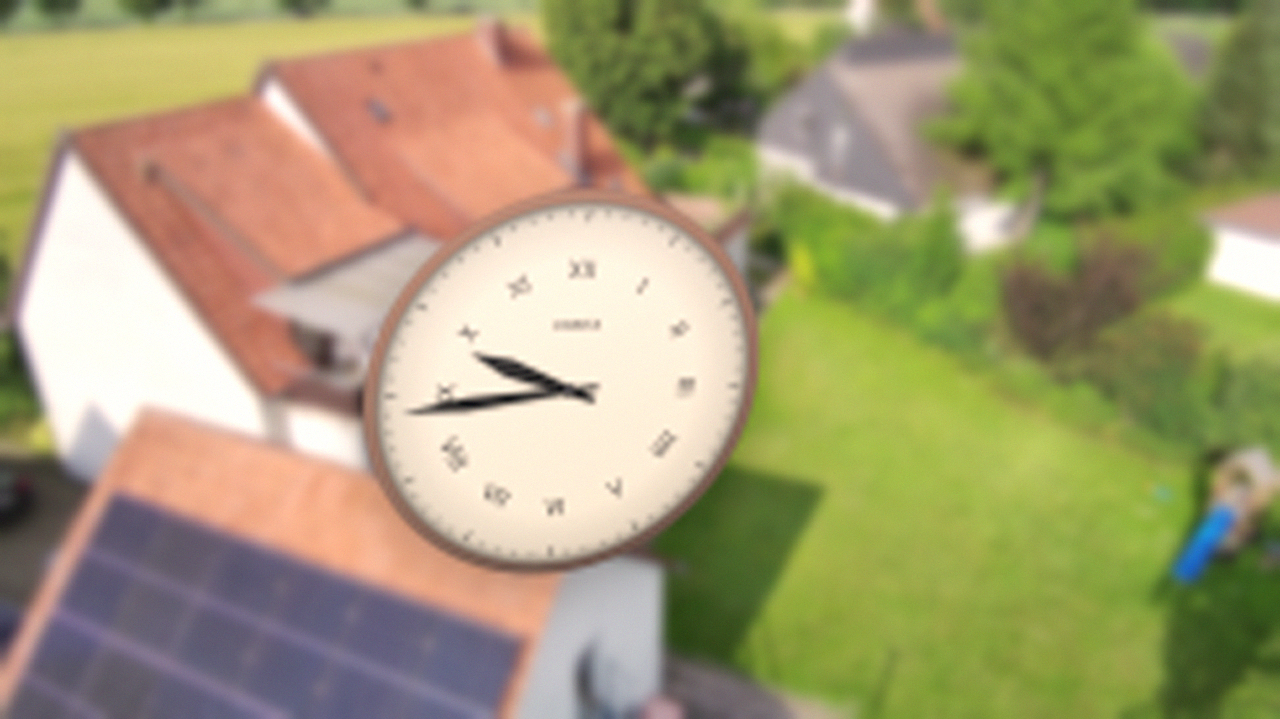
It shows {"hour": 9, "minute": 44}
